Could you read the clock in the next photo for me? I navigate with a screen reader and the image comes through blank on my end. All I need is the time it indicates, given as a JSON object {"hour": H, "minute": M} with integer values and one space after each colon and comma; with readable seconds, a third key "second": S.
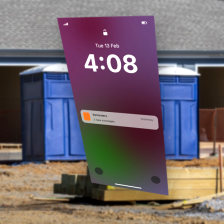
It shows {"hour": 4, "minute": 8}
